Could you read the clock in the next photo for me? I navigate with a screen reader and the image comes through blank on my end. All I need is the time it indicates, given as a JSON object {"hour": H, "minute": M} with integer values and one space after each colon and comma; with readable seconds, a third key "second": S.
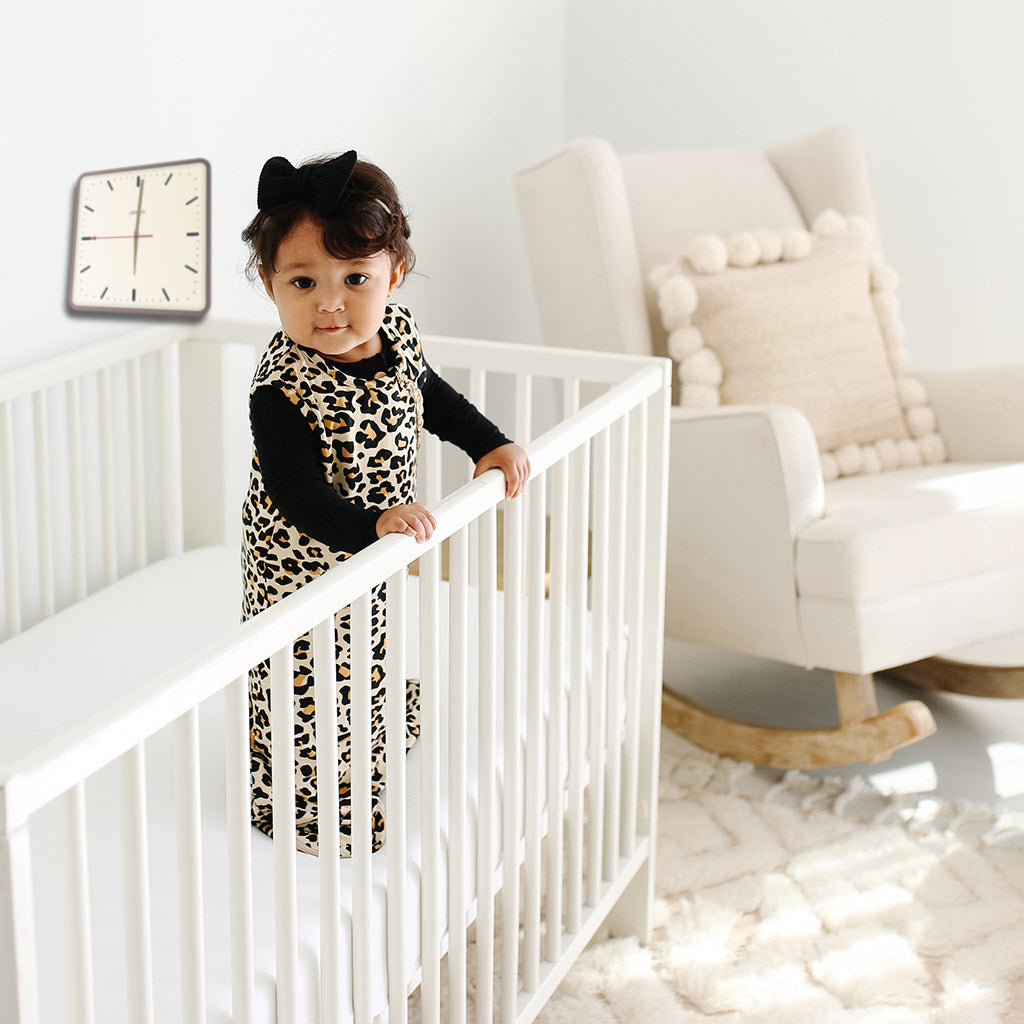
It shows {"hour": 6, "minute": 0, "second": 45}
